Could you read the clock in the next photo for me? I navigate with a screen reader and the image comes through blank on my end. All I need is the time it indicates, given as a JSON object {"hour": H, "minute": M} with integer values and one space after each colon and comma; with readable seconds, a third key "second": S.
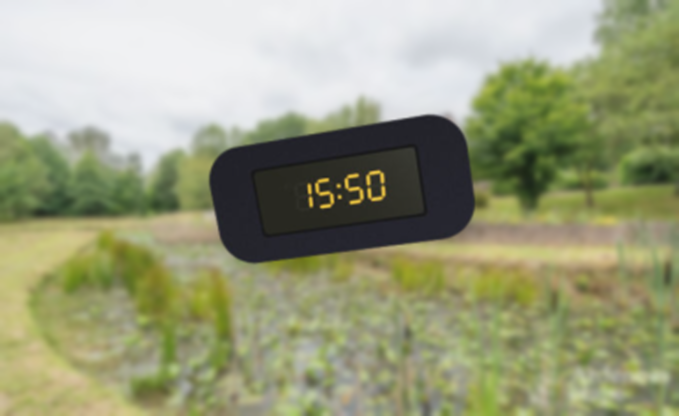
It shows {"hour": 15, "minute": 50}
